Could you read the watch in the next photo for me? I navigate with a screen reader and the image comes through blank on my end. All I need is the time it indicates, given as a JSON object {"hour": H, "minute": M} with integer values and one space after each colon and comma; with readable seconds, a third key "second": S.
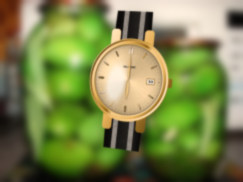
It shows {"hour": 6, "minute": 0}
